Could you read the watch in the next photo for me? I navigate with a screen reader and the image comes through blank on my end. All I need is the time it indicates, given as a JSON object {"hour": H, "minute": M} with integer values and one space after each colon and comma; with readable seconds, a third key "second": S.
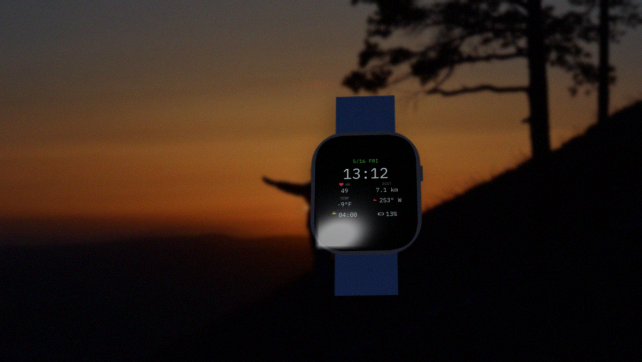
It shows {"hour": 13, "minute": 12}
